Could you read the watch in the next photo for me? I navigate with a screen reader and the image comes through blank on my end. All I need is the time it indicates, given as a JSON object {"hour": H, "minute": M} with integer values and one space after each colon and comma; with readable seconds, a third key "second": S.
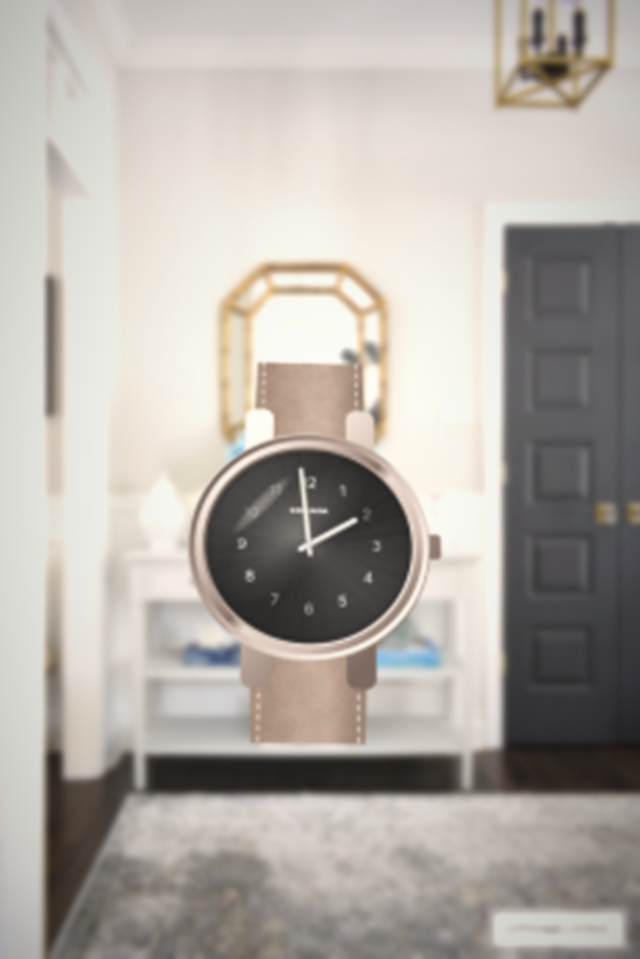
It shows {"hour": 1, "minute": 59}
